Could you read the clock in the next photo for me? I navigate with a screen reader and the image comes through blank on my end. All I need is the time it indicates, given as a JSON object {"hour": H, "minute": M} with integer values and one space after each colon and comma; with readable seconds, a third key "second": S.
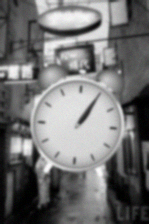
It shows {"hour": 1, "minute": 5}
